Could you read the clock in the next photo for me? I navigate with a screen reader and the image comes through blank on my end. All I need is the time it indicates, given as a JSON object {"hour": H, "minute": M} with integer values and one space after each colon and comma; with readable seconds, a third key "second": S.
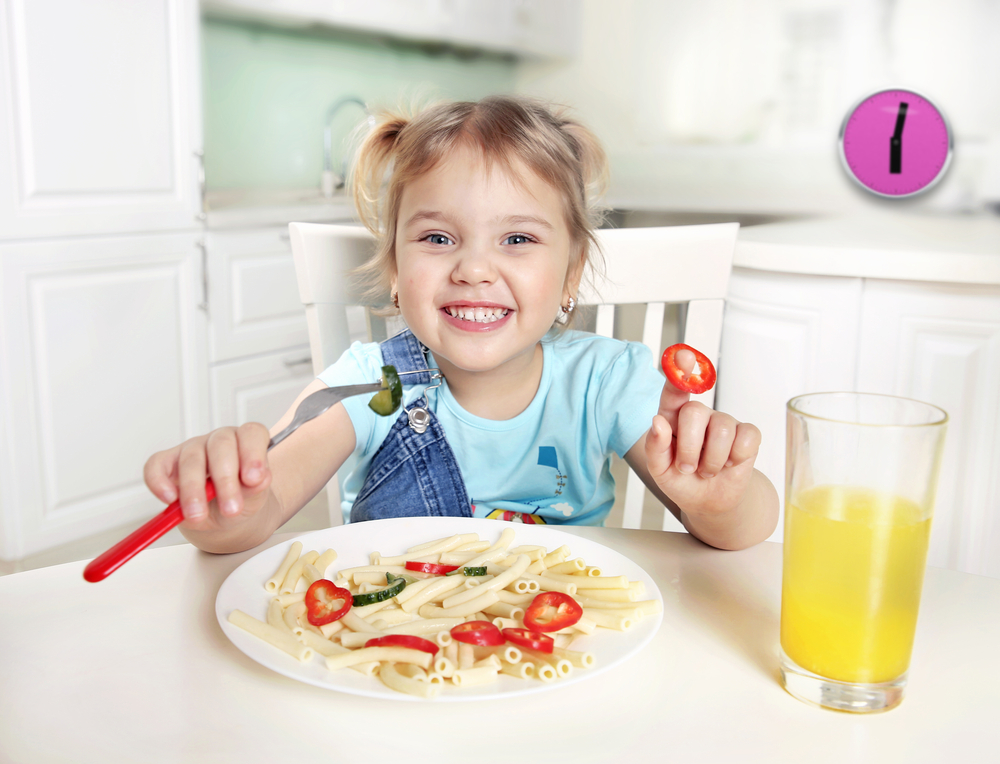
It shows {"hour": 6, "minute": 2}
